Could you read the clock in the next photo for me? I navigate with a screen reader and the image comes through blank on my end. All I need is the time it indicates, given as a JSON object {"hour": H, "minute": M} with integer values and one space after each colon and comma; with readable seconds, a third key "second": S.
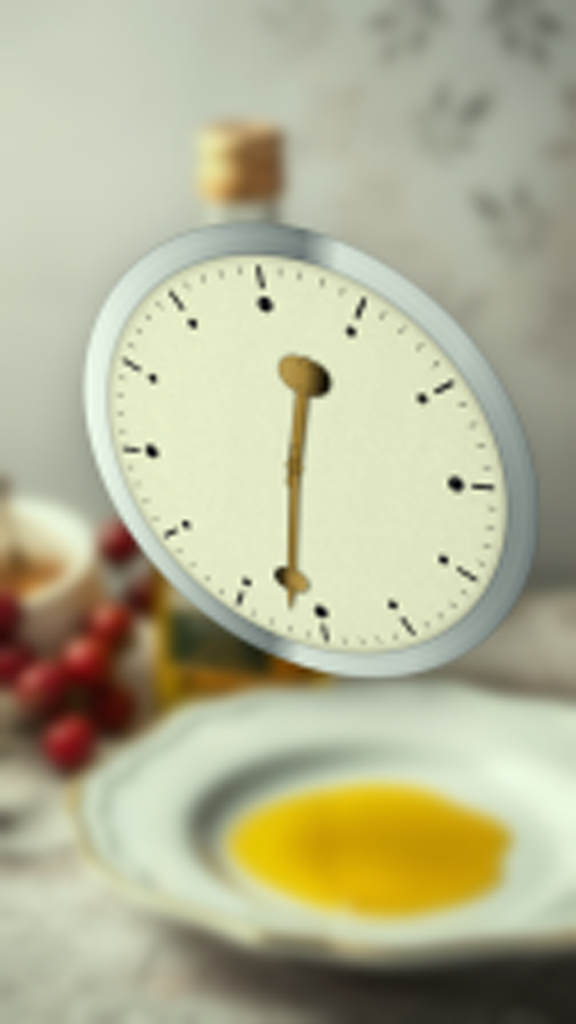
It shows {"hour": 12, "minute": 32}
